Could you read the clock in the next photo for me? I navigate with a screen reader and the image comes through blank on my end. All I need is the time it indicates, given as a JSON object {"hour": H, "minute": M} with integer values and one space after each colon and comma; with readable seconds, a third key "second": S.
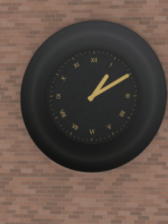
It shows {"hour": 1, "minute": 10}
